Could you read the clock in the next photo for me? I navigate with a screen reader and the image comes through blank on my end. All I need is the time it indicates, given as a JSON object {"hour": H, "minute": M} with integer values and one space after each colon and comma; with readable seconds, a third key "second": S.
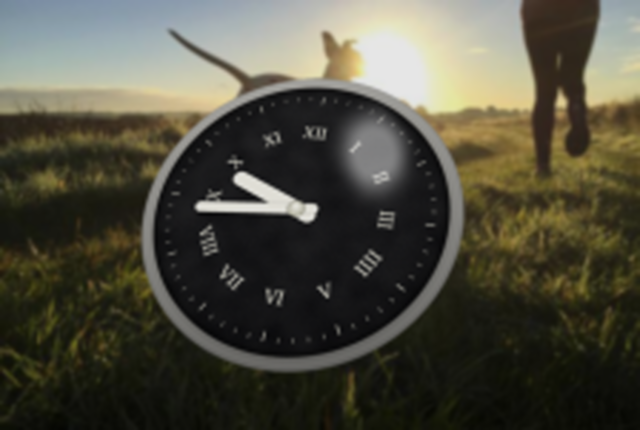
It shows {"hour": 9, "minute": 44}
